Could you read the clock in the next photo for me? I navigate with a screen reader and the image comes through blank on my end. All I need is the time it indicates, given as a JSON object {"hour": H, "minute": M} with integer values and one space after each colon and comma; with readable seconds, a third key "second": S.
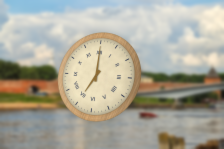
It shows {"hour": 7, "minute": 0}
